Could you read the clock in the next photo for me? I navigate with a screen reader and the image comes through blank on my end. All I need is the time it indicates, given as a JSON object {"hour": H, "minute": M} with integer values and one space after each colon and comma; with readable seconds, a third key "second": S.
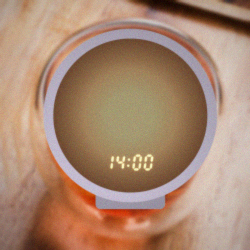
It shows {"hour": 14, "minute": 0}
